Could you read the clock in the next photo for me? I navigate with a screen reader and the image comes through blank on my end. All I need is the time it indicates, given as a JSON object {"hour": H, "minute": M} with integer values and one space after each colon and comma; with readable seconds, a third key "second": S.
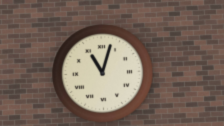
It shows {"hour": 11, "minute": 3}
